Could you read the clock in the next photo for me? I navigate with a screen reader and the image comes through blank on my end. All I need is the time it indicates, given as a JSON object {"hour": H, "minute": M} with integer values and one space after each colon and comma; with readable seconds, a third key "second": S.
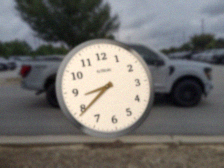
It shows {"hour": 8, "minute": 39}
